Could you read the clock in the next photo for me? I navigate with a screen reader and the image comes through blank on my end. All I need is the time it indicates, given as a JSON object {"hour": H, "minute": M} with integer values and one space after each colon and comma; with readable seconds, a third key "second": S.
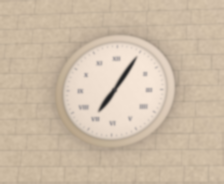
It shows {"hour": 7, "minute": 5}
